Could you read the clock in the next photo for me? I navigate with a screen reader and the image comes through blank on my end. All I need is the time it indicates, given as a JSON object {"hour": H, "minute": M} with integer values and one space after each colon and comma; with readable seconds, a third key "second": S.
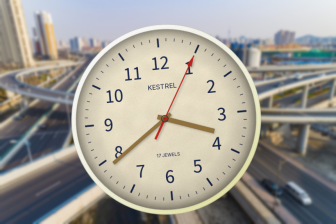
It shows {"hour": 3, "minute": 39, "second": 5}
